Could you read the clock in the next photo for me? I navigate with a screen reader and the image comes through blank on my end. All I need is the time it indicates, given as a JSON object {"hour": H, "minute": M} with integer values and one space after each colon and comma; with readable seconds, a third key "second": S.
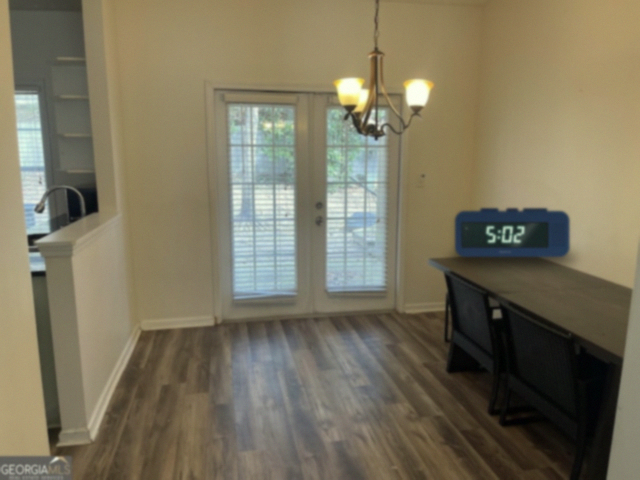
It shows {"hour": 5, "minute": 2}
